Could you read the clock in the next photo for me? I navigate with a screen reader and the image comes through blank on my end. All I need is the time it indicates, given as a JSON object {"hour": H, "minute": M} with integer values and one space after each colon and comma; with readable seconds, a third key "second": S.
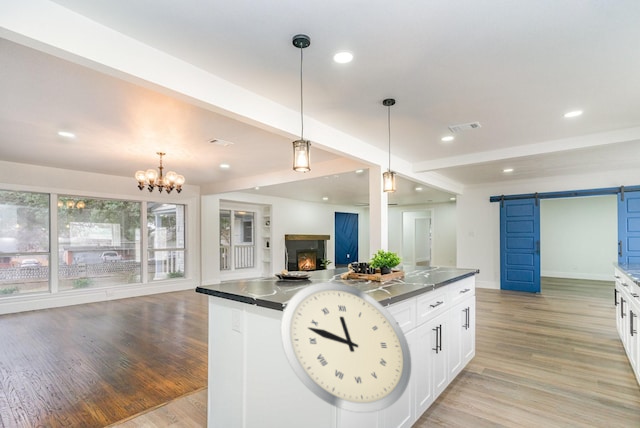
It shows {"hour": 11, "minute": 48}
